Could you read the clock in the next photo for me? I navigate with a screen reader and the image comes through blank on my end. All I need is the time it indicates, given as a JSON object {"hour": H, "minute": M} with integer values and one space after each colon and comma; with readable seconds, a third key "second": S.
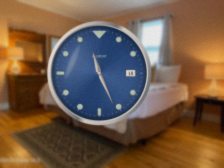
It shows {"hour": 11, "minute": 26}
